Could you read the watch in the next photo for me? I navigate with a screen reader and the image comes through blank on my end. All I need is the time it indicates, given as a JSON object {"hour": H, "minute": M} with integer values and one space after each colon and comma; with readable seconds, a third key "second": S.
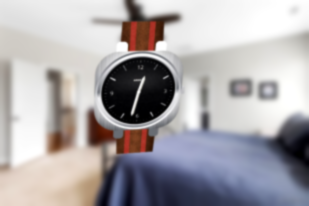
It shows {"hour": 12, "minute": 32}
